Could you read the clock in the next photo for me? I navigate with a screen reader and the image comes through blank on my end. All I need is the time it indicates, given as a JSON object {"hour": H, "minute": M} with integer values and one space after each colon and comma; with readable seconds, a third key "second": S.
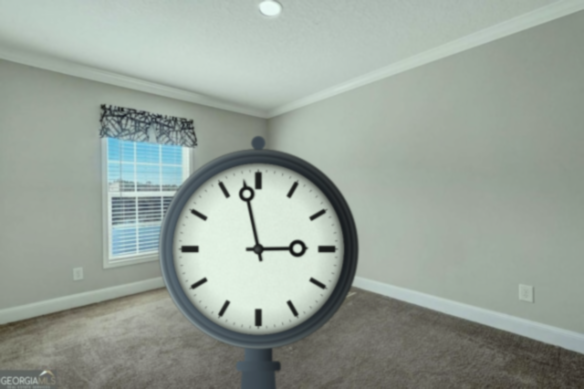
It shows {"hour": 2, "minute": 58}
